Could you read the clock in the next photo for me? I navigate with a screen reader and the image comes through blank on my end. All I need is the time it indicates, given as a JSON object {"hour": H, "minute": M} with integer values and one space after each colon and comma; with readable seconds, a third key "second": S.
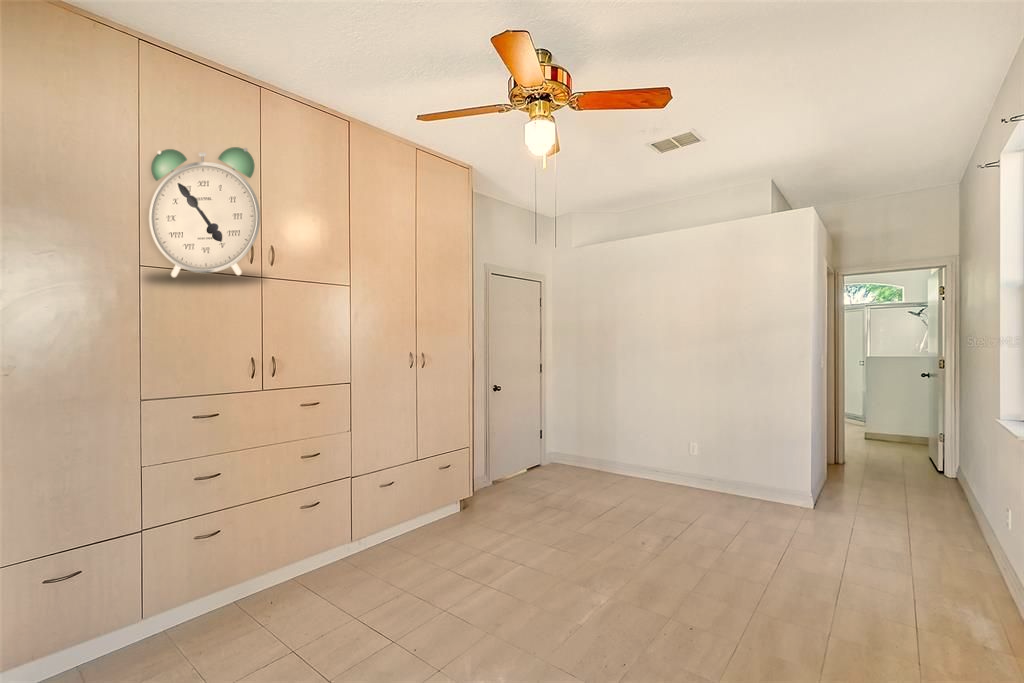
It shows {"hour": 4, "minute": 54}
